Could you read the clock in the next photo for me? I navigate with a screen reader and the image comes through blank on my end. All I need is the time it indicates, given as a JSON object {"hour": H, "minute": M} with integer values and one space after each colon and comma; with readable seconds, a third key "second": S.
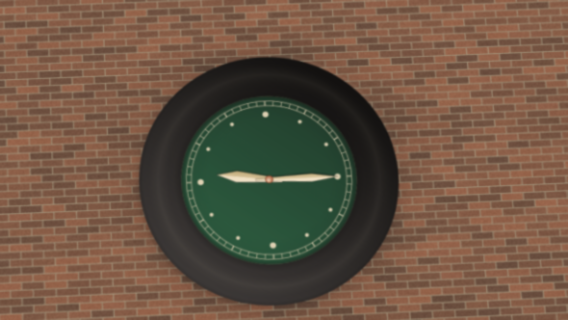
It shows {"hour": 9, "minute": 15}
